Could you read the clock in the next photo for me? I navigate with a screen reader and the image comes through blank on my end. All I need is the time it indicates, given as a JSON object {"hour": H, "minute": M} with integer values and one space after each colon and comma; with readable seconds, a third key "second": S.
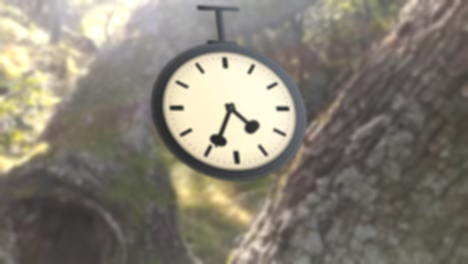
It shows {"hour": 4, "minute": 34}
